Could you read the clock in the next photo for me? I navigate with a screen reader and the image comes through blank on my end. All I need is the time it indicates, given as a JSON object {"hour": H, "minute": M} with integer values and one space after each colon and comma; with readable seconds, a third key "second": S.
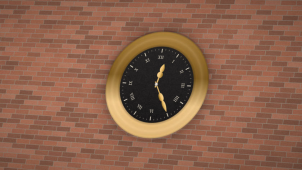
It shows {"hour": 12, "minute": 25}
